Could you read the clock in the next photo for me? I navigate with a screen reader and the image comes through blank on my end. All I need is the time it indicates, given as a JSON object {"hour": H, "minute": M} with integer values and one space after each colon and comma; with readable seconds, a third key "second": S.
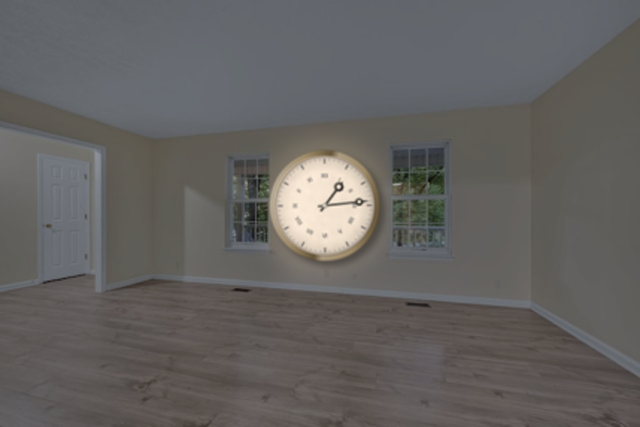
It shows {"hour": 1, "minute": 14}
